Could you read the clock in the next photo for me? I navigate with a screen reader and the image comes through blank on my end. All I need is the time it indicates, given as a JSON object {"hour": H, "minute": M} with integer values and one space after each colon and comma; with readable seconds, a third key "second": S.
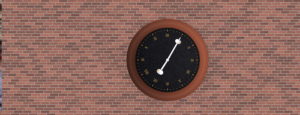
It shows {"hour": 7, "minute": 5}
